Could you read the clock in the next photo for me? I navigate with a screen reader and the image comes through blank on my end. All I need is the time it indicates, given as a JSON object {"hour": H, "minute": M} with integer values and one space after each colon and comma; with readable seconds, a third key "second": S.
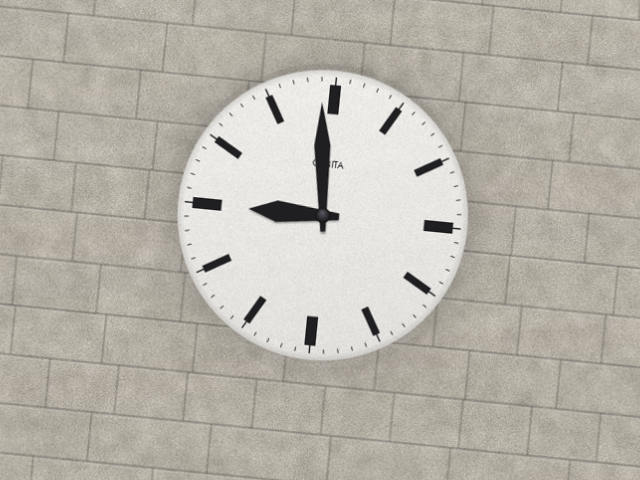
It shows {"hour": 8, "minute": 59}
